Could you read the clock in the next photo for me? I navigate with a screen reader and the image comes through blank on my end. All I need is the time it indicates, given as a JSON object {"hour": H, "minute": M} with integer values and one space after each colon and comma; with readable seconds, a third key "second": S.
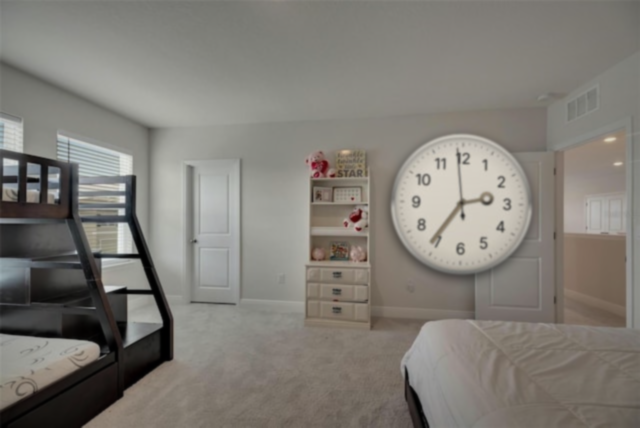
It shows {"hour": 2, "minute": 35, "second": 59}
